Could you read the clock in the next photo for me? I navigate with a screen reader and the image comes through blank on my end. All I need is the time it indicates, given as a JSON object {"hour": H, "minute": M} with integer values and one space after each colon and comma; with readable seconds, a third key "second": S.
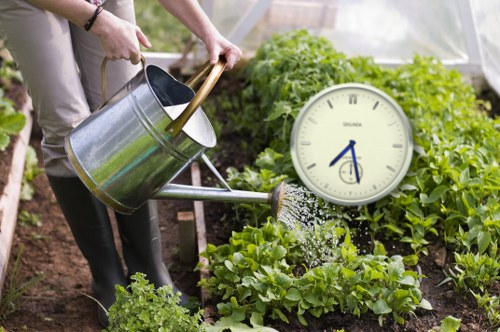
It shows {"hour": 7, "minute": 28}
